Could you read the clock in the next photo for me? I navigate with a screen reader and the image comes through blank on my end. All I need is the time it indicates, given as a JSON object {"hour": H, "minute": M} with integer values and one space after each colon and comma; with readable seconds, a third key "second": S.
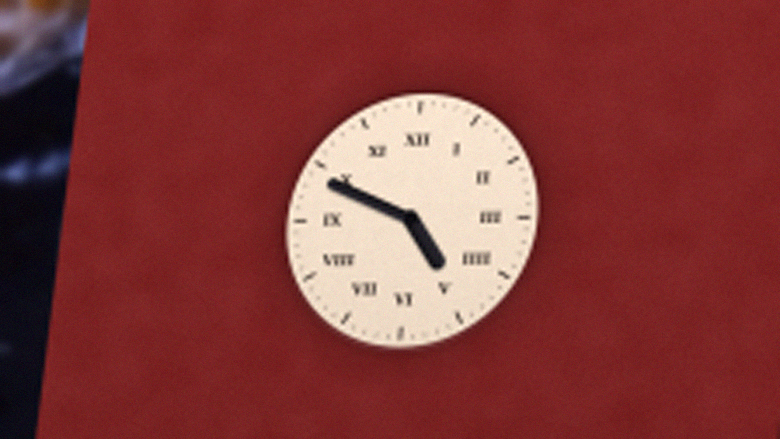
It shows {"hour": 4, "minute": 49}
